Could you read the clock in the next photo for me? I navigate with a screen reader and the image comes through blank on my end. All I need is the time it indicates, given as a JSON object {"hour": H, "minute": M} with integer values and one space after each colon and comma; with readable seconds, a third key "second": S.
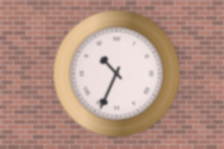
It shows {"hour": 10, "minute": 34}
